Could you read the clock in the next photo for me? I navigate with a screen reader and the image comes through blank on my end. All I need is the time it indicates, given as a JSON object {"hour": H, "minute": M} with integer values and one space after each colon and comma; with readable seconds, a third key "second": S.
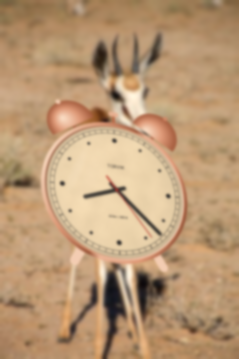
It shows {"hour": 8, "minute": 22, "second": 24}
